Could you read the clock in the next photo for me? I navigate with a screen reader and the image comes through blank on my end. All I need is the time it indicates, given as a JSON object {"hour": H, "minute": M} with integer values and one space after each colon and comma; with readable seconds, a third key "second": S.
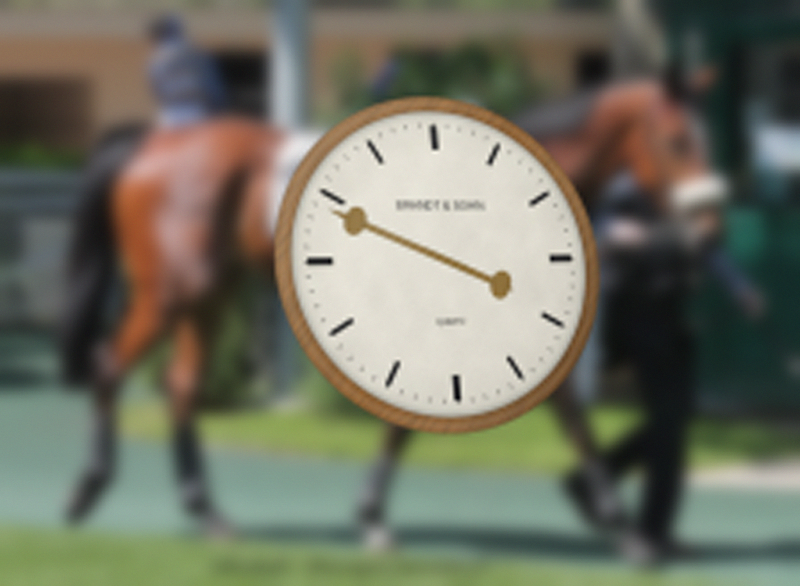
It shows {"hour": 3, "minute": 49}
